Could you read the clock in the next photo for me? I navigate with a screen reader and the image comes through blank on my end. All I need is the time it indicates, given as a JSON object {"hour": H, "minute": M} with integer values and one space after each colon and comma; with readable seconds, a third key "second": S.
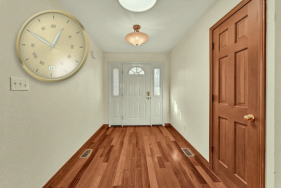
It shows {"hour": 12, "minute": 50}
